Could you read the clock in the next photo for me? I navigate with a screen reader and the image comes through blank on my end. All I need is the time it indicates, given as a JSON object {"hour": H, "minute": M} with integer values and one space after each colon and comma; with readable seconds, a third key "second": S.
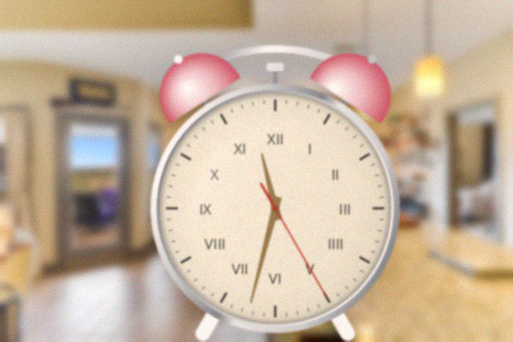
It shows {"hour": 11, "minute": 32, "second": 25}
